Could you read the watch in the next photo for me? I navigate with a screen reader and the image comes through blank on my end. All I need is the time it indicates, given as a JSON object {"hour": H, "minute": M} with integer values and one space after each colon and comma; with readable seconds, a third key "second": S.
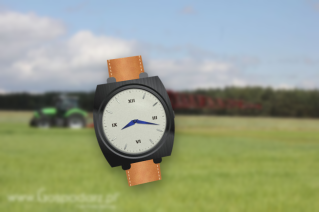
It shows {"hour": 8, "minute": 18}
